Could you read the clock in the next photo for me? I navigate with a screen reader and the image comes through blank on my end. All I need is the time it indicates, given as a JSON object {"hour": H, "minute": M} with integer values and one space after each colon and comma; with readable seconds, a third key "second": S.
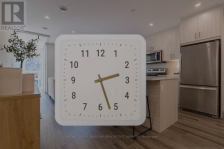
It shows {"hour": 2, "minute": 27}
